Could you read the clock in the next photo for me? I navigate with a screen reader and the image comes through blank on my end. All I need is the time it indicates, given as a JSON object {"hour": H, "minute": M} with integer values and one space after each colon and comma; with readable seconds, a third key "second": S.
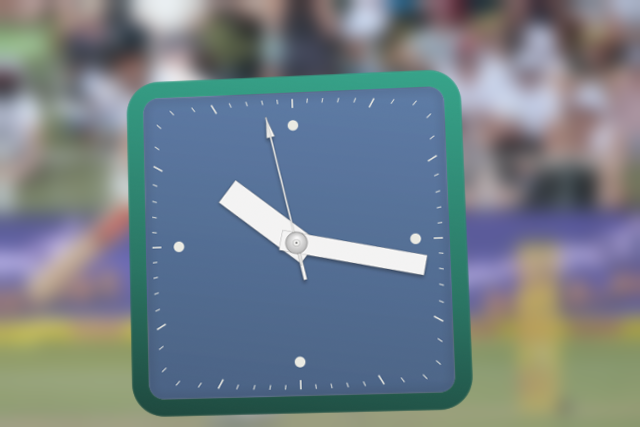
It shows {"hour": 10, "minute": 16, "second": 58}
